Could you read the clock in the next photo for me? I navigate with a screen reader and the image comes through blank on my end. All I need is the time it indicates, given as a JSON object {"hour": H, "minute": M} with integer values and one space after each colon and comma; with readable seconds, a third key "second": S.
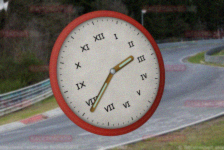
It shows {"hour": 2, "minute": 39}
